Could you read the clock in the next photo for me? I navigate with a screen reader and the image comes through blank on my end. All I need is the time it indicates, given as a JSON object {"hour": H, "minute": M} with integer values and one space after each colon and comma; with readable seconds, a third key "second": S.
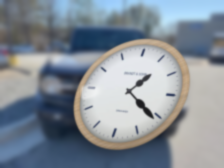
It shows {"hour": 1, "minute": 21}
